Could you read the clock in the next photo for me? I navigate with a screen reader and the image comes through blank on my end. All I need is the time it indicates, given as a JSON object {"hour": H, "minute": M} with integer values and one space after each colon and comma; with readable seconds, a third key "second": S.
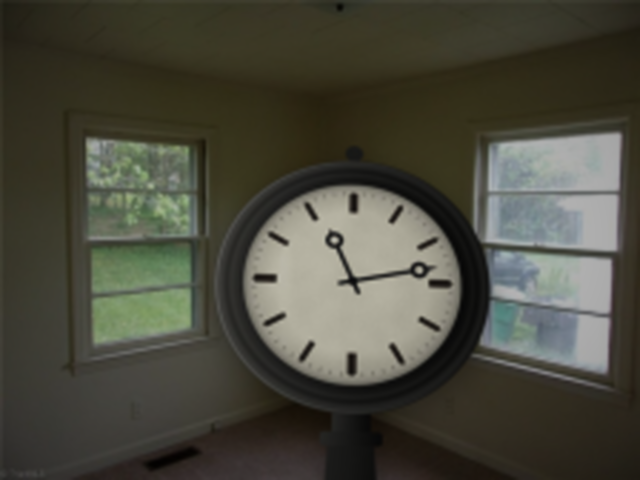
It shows {"hour": 11, "minute": 13}
